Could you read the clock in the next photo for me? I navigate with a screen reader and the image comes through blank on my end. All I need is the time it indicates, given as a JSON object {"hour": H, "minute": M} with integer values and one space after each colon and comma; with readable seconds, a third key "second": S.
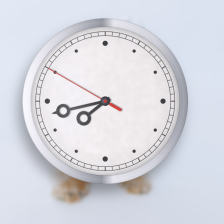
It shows {"hour": 7, "minute": 42, "second": 50}
